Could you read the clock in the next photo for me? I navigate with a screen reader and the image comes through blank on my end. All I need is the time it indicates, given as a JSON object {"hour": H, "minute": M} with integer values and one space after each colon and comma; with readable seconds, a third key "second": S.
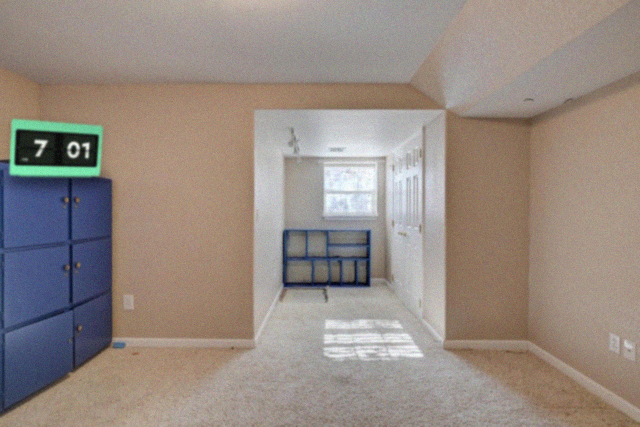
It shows {"hour": 7, "minute": 1}
